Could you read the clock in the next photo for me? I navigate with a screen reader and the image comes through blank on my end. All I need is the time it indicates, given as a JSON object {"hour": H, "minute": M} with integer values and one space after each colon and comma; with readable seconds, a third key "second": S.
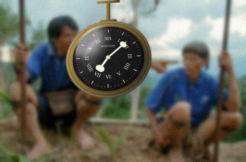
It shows {"hour": 7, "minute": 8}
